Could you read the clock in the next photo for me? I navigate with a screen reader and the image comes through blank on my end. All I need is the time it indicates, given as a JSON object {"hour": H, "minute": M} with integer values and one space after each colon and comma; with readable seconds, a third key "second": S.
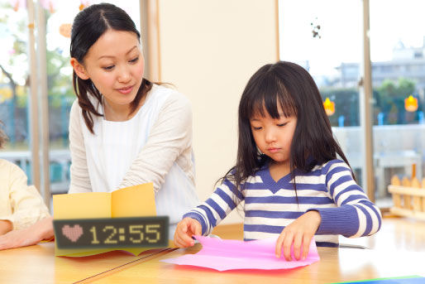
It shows {"hour": 12, "minute": 55}
